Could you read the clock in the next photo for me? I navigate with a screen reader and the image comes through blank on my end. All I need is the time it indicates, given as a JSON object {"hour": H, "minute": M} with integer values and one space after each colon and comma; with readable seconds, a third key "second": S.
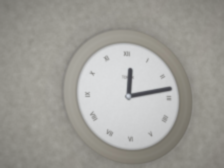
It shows {"hour": 12, "minute": 13}
